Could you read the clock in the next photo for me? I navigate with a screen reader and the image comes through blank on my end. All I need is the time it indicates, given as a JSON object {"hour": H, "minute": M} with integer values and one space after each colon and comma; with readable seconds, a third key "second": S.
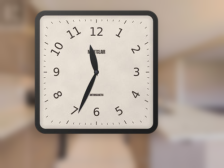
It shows {"hour": 11, "minute": 34}
